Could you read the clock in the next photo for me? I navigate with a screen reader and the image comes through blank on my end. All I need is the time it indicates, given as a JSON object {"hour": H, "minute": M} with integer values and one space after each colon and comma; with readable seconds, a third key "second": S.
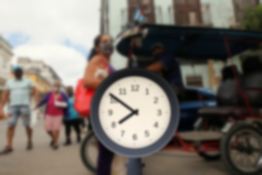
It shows {"hour": 7, "minute": 51}
